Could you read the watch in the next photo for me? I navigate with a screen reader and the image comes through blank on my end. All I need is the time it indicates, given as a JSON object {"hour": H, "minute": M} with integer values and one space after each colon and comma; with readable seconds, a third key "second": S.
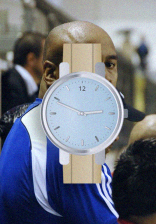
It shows {"hour": 2, "minute": 49}
